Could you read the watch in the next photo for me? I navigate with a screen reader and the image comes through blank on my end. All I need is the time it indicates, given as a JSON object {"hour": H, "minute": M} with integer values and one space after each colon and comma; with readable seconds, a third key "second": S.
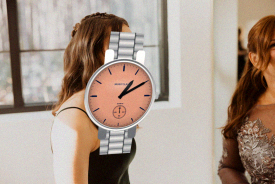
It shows {"hour": 1, "minute": 10}
